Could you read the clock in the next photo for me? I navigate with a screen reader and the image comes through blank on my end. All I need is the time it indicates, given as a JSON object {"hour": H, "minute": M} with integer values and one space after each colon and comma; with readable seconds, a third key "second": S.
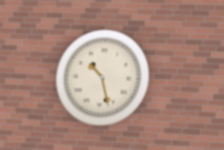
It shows {"hour": 10, "minute": 27}
